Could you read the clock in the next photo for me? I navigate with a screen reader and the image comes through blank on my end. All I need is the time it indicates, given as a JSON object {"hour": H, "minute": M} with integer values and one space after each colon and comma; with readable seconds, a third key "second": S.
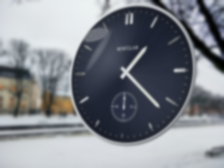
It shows {"hour": 1, "minute": 22}
